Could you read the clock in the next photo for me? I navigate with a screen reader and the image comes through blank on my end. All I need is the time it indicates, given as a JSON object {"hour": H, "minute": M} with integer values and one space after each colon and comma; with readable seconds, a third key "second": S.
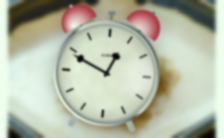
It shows {"hour": 12, "minute": 49}
